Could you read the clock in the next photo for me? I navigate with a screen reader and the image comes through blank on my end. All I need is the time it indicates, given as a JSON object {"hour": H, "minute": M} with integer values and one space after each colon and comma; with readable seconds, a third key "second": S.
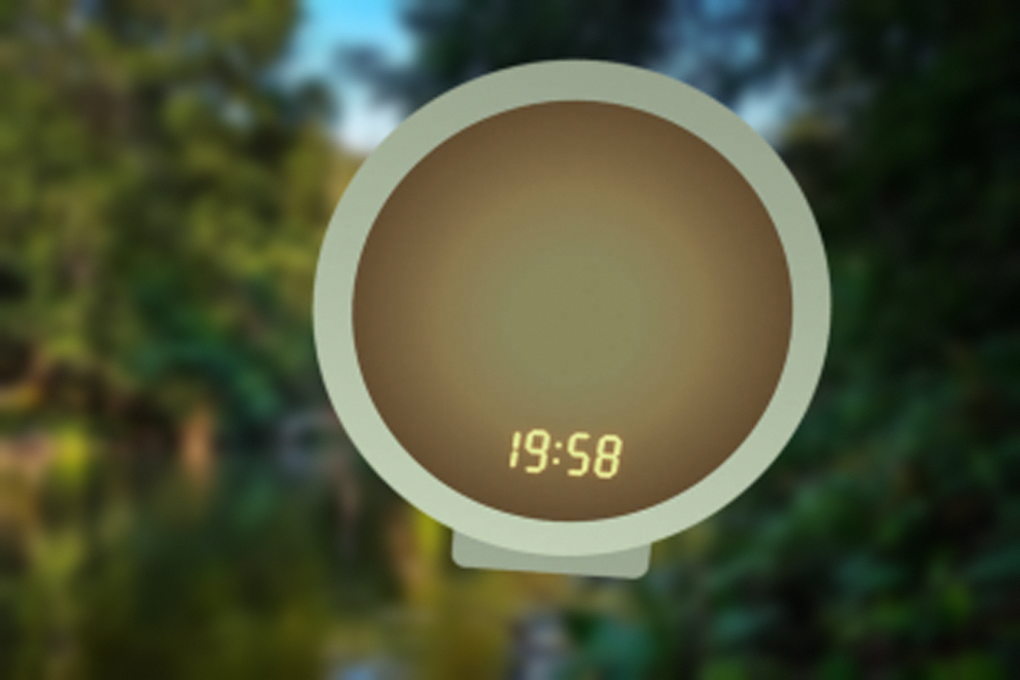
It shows {"hour": 19, "minute": 58}
